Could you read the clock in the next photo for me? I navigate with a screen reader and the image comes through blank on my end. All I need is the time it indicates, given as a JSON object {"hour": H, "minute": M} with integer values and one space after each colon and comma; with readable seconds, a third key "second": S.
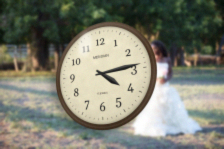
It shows {"hour": 4, "minute": 14}
